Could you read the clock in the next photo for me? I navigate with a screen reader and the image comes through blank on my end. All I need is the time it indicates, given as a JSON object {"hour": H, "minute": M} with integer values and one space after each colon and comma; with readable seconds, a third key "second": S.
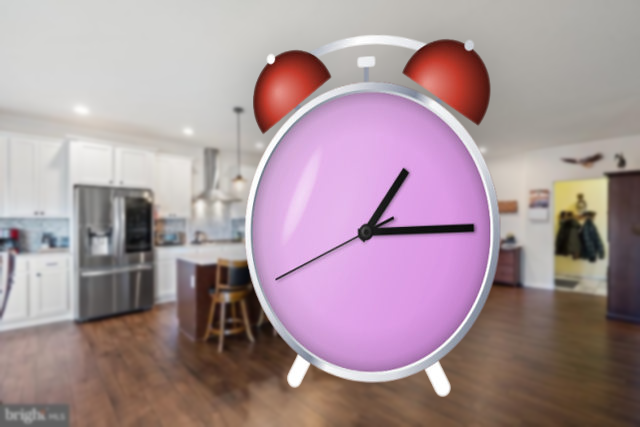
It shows {"hour": 1, "minute": 14, "second": 41}
